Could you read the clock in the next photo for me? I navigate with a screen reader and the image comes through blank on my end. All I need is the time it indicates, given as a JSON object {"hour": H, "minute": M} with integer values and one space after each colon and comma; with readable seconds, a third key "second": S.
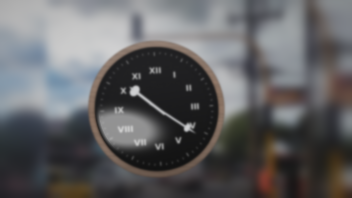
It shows {"hour": 10, "minute": 21}
